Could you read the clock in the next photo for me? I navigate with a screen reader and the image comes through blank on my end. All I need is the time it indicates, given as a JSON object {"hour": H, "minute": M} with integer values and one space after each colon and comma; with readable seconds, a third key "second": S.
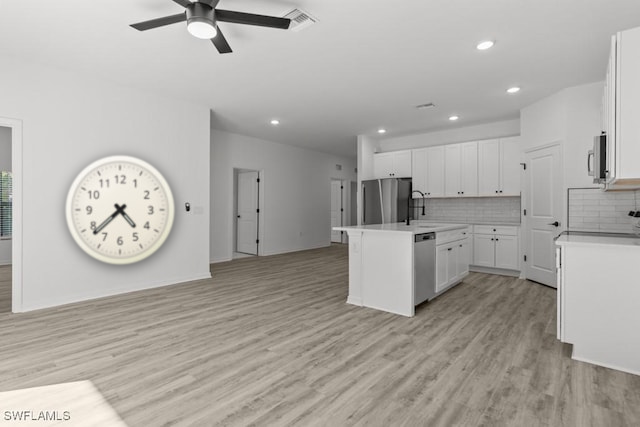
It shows {"hour": 4, "minute": 38}
